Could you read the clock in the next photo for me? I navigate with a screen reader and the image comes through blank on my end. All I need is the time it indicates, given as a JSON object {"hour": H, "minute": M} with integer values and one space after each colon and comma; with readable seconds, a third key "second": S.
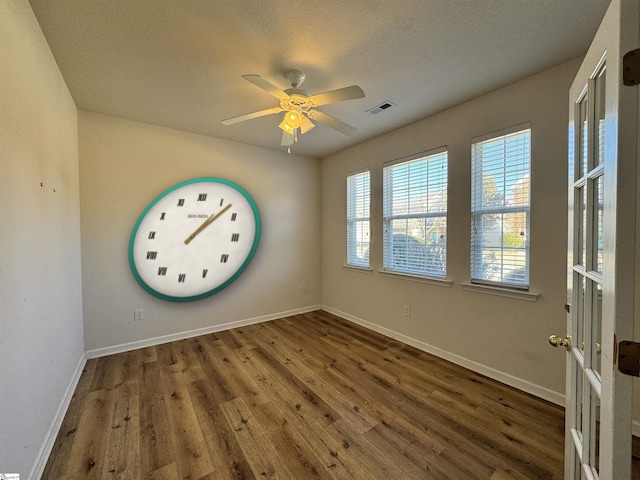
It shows {"hour": 1, "minute": 7}
